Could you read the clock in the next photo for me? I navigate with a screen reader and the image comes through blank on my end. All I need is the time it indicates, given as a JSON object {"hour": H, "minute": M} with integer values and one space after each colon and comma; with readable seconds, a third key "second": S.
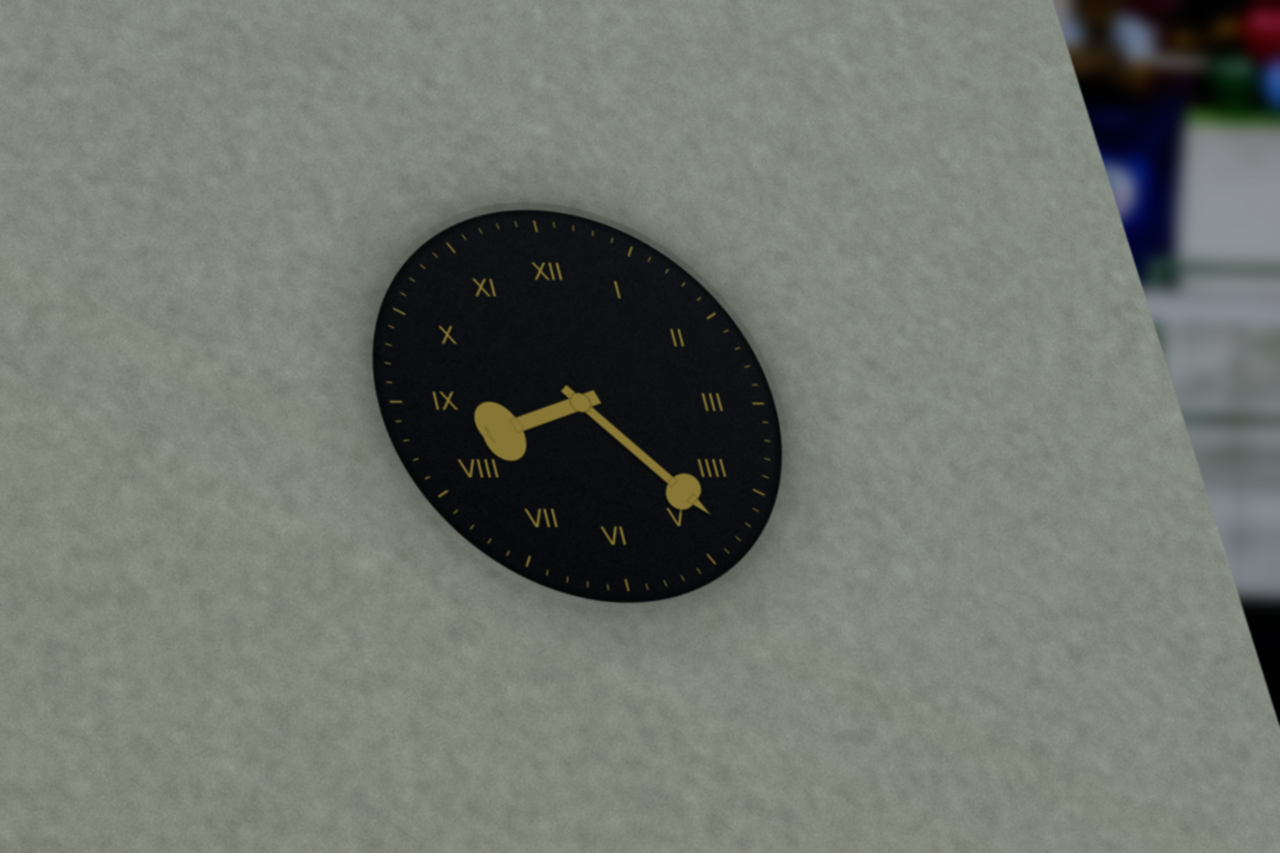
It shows {"hour": 8, "minute": 23}
